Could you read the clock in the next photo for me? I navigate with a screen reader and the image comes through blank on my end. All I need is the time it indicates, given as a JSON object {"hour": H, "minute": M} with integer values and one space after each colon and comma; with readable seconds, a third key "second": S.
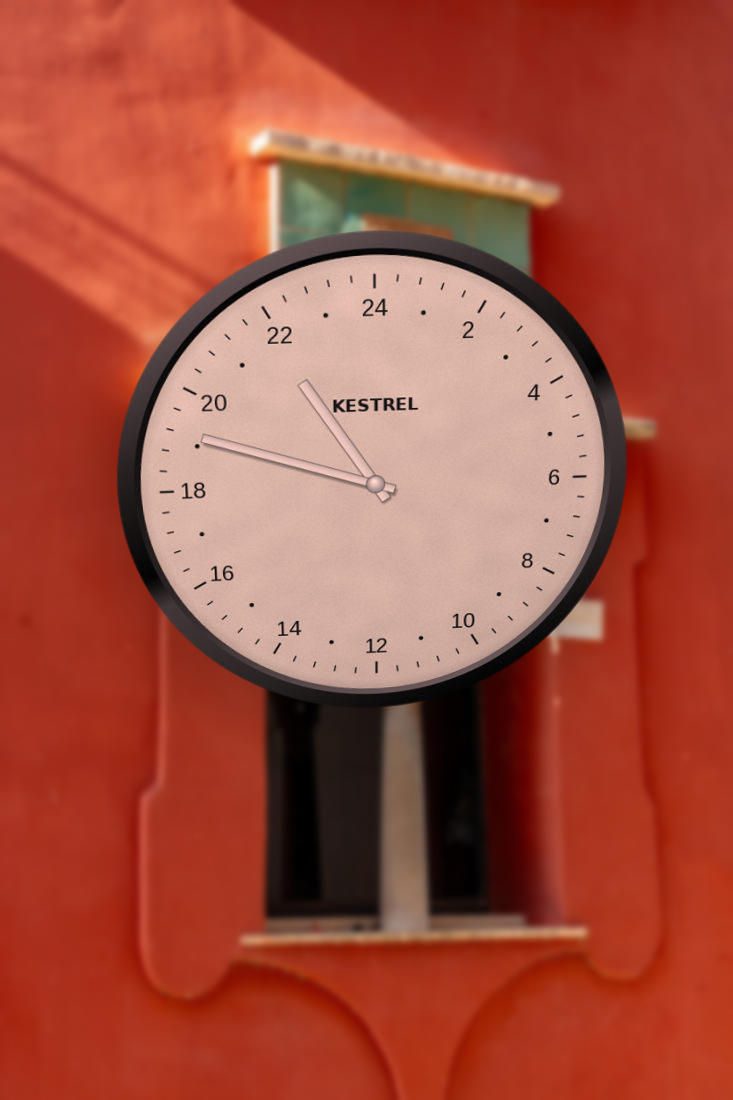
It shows {"hour": 21, "minute": 48}
